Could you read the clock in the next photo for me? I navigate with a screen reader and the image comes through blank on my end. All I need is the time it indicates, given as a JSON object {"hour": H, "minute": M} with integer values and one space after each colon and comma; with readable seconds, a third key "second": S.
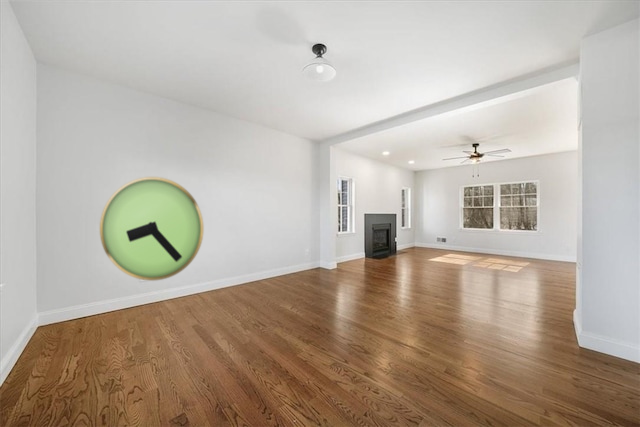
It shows {"hour": 8, "minute": 23}
